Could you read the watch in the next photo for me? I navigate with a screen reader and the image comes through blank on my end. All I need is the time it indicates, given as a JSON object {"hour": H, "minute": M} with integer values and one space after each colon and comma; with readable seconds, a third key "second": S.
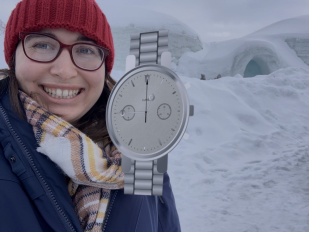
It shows {"hour": 12, "minute": 45}
